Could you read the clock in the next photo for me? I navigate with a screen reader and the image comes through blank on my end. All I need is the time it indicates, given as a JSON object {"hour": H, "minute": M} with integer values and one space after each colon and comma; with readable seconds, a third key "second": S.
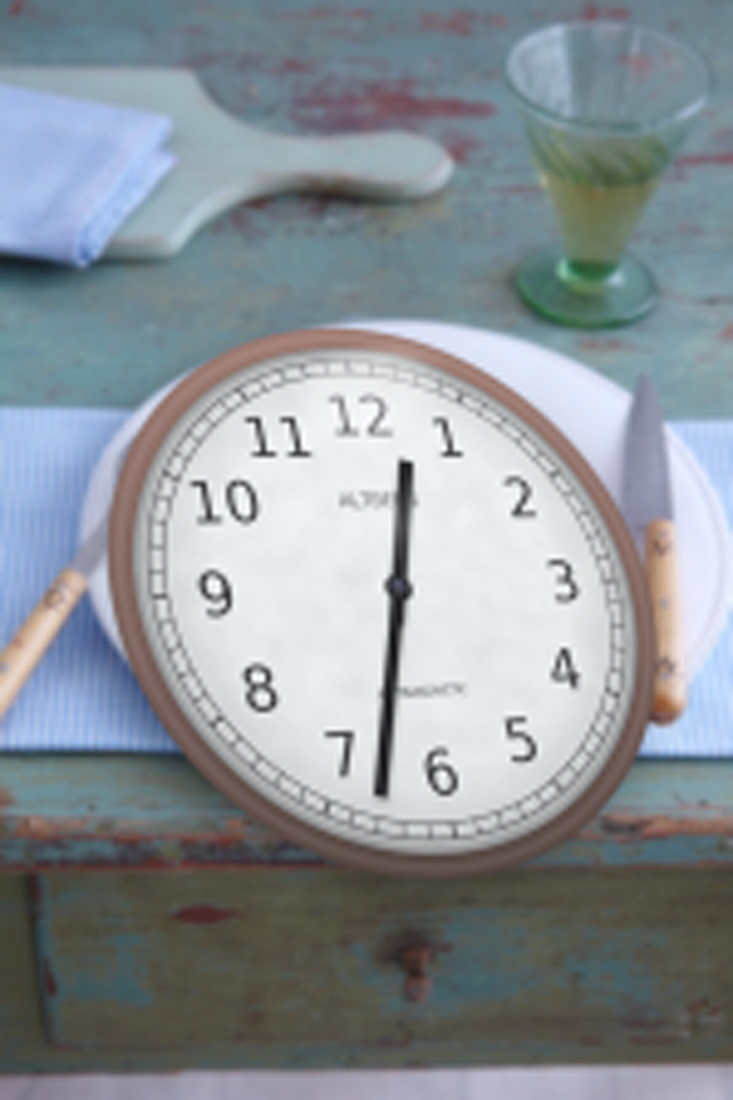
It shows {"hour": 12, "minute": 33}
